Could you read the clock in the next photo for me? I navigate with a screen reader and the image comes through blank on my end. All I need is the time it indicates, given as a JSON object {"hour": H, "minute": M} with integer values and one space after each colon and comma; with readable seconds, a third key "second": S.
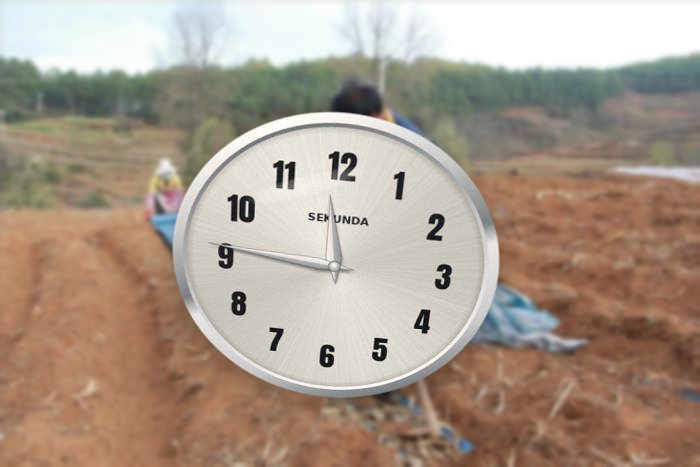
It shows {"hour": 11, "minute": 46}
